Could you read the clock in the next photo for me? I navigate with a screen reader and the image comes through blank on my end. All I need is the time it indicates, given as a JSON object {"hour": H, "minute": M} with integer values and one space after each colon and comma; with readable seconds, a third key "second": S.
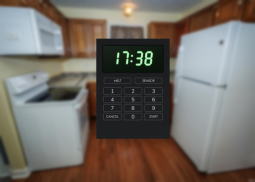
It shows {"hour": 17, "minute": 38}
